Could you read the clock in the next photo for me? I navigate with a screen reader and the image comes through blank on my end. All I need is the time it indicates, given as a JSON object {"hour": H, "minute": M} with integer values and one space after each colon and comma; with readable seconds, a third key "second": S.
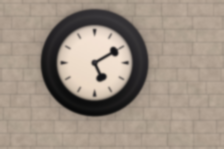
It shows {"hour": 5, "minute": 10}
